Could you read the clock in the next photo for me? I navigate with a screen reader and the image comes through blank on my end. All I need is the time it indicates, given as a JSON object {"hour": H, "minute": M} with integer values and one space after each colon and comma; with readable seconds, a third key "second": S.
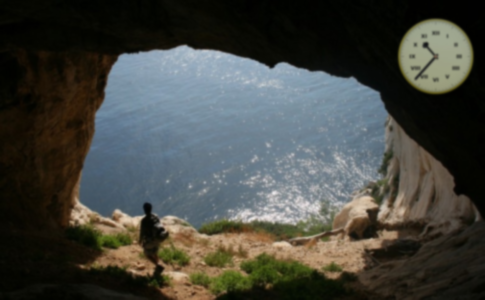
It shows {"hour": 10, "minute": 37}
